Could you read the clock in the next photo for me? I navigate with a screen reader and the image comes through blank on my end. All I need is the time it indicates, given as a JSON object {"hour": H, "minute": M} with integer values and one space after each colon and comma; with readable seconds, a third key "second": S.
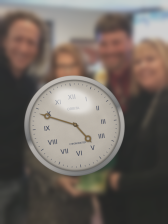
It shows {"hour": 4, "minute": 49}
